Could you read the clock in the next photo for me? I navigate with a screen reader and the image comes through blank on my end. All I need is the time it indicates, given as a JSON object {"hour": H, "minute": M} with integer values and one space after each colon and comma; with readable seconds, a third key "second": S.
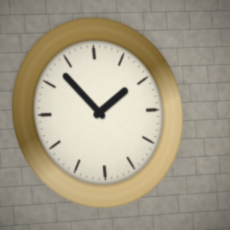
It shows {"hour": 1, "minute": 53}
